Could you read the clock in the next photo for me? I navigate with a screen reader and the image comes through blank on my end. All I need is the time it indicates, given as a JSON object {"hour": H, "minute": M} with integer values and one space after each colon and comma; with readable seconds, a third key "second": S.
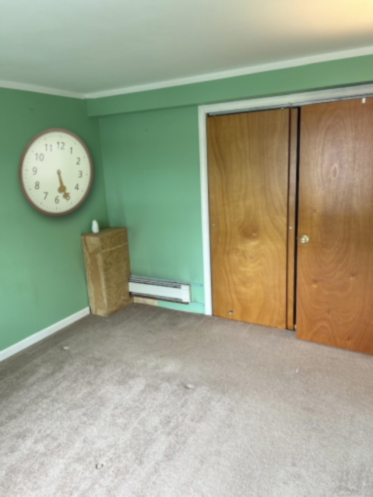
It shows {"hour": 5, "minute": 26}
